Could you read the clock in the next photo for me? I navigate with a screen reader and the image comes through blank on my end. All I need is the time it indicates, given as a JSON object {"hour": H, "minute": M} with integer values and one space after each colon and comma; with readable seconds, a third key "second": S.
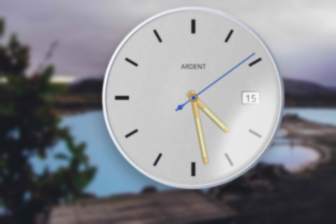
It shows {"hour": 4, "minute": 28, "second": 9}
